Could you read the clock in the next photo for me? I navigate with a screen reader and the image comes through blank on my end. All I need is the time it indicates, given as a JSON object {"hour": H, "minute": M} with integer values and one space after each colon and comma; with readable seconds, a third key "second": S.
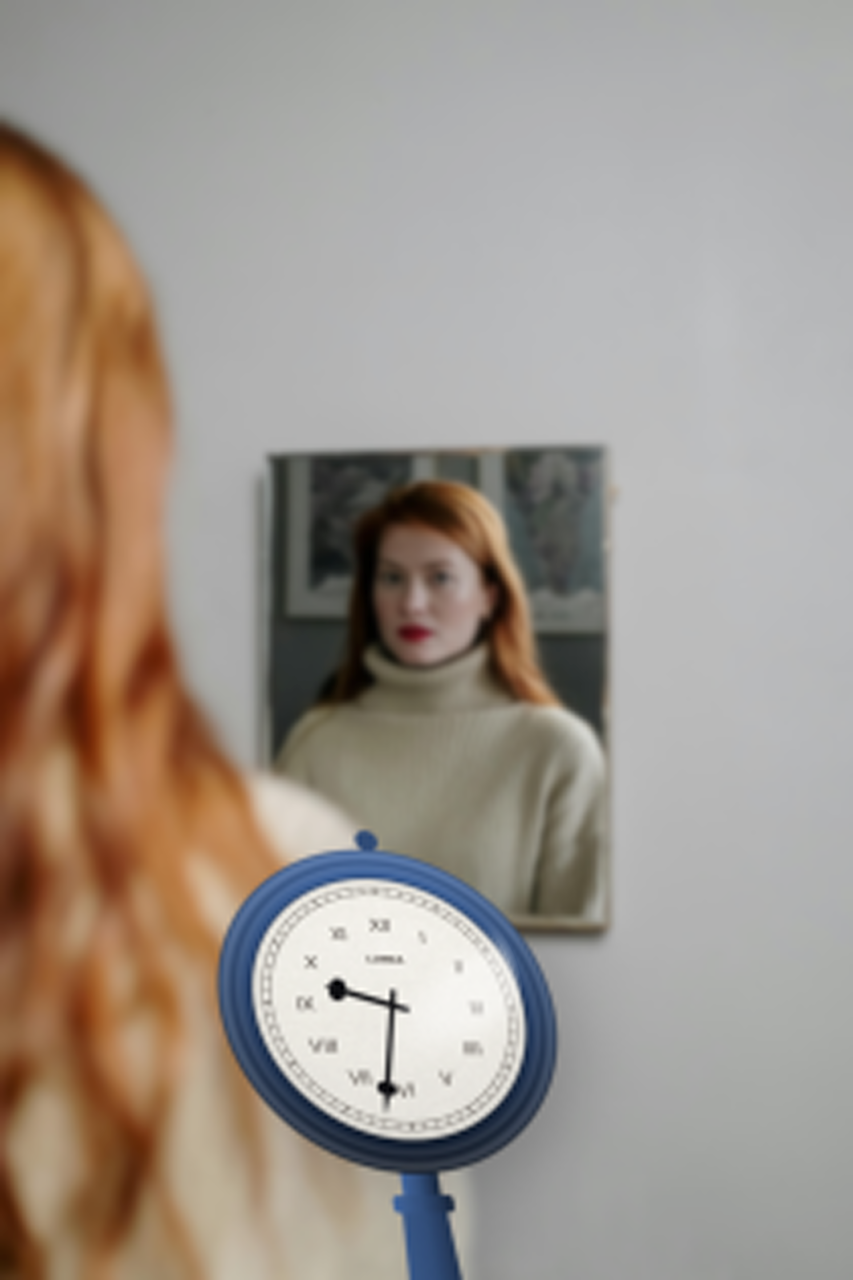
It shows {"hour": 9, "minute": 32}
